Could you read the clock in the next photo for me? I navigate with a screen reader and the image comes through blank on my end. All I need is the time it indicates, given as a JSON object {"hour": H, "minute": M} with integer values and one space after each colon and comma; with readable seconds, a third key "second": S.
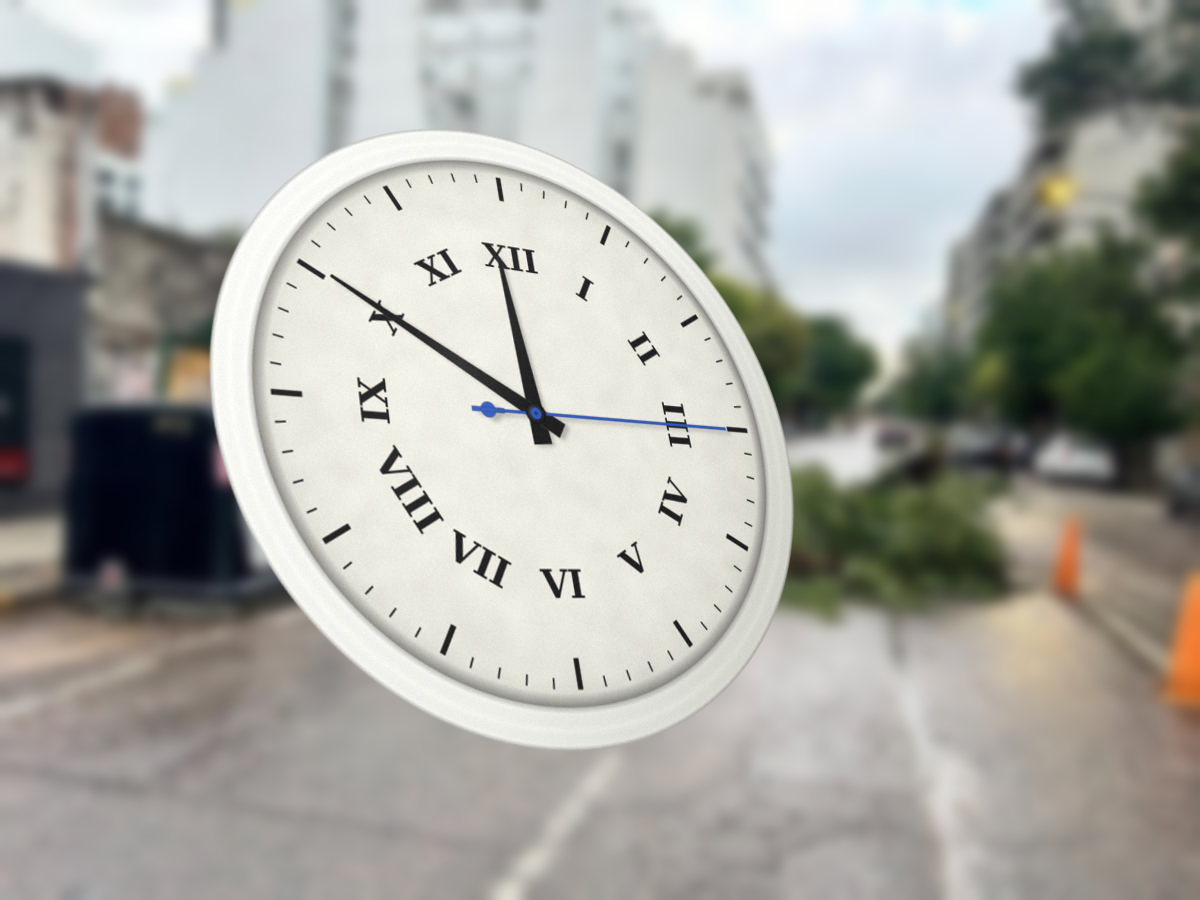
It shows {"hour": 11, "minute": 50, "second": 15}
